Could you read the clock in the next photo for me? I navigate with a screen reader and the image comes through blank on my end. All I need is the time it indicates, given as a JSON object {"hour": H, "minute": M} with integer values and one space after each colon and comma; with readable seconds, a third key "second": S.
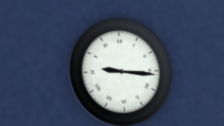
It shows {"hour": 9, "minute": 16}
